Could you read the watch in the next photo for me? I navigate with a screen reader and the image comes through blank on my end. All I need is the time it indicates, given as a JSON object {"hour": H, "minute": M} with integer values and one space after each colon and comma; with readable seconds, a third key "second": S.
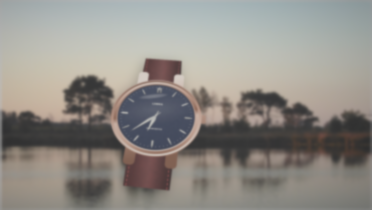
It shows {"hour": 6, "minute": 38}
